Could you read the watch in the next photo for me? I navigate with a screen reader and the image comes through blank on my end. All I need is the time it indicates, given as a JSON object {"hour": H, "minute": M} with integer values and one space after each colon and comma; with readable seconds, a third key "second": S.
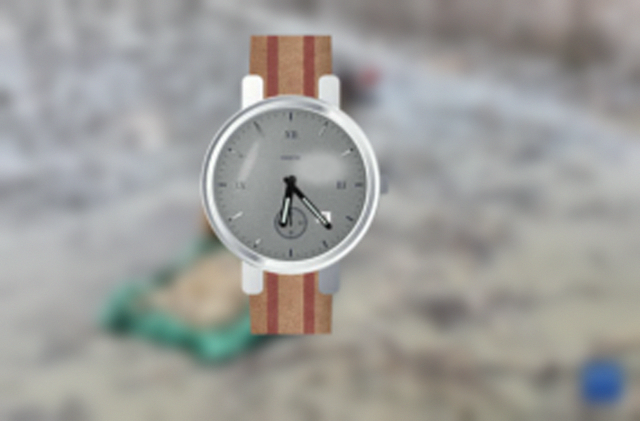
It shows {"hour": 6, "minute": 23}
